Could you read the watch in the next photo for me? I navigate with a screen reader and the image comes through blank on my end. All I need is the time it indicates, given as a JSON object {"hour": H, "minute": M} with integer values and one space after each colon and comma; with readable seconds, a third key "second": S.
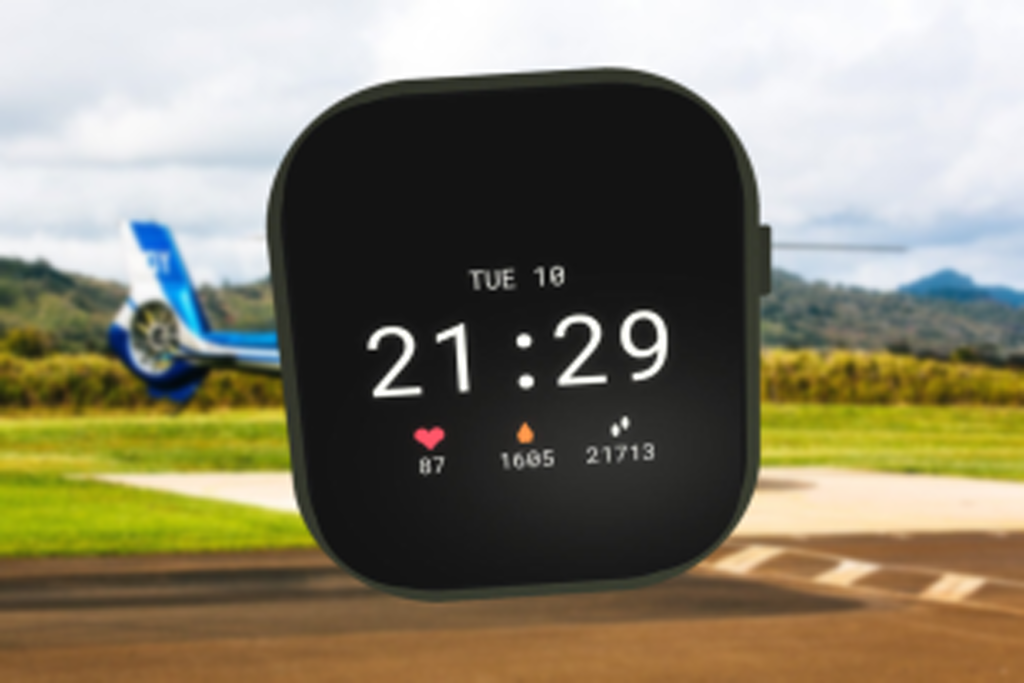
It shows {"hour": 21, "minute": 29}
